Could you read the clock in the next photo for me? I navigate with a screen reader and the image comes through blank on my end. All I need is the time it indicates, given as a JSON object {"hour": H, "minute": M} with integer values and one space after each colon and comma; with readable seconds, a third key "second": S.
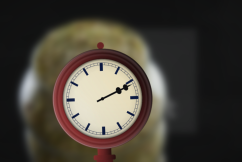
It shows {"hour": 2, "minute": 11}
